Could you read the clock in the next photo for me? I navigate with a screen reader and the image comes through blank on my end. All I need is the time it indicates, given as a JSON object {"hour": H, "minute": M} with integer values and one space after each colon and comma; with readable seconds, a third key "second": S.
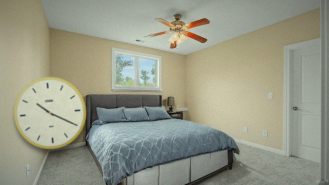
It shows {"hour": 10, "minute": 20}
